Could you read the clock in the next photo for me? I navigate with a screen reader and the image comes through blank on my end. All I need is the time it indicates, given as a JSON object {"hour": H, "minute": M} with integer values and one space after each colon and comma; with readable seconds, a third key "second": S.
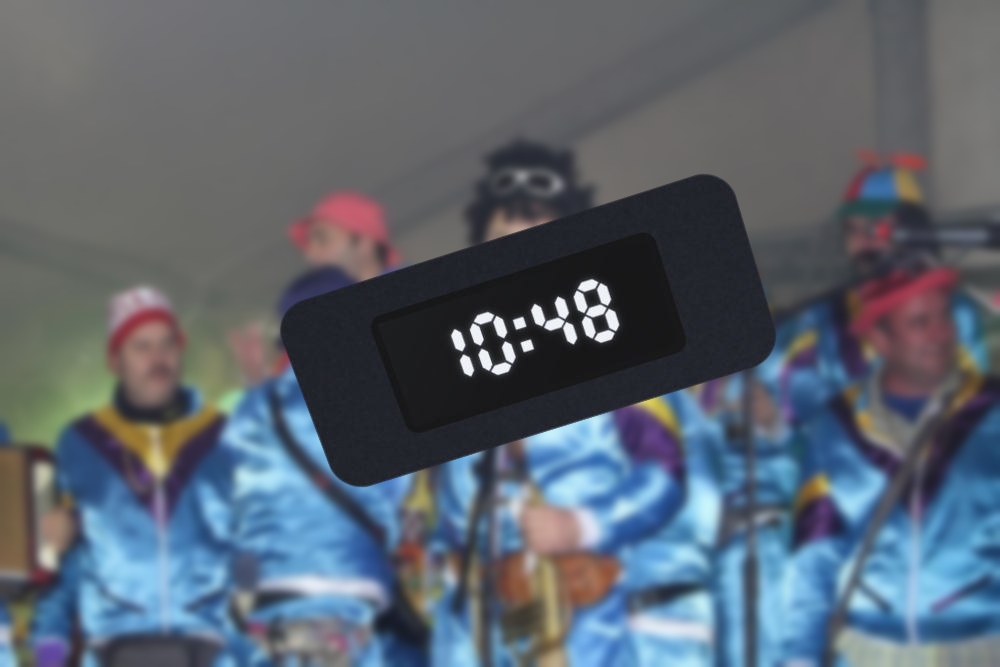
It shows {"hour": 10, "minute": 48}
